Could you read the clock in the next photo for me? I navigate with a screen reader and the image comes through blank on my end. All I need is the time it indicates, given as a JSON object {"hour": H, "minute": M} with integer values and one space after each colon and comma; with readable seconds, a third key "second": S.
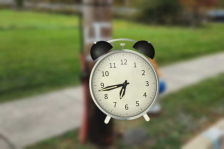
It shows {"hour": 6, "minute": 43}
